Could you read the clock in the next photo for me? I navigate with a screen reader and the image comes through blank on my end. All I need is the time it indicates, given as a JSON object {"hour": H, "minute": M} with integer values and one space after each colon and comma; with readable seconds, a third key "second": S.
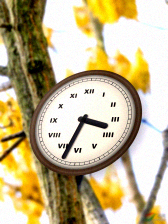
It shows {"hour": 3, "minute": 33}
